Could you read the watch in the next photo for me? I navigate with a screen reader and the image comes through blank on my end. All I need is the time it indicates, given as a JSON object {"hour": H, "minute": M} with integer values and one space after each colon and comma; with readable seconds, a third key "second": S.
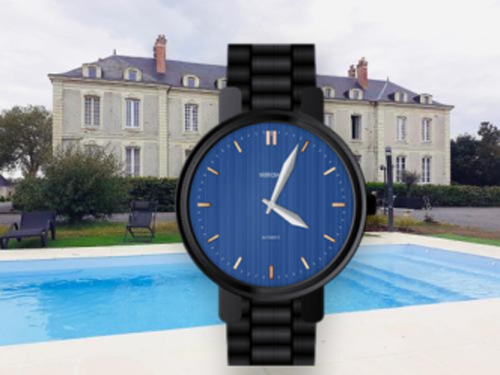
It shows {"hour": 4, "minute": 4}
